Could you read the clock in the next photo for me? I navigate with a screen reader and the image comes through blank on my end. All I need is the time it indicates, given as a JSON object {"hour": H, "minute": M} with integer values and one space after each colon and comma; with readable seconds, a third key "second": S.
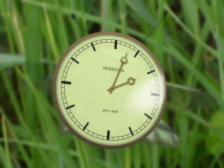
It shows {"hour": 2, "minute": 3}
